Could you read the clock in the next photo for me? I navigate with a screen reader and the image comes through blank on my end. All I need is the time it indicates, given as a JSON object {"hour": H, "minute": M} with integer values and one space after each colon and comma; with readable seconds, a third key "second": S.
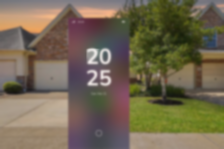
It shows {"hour": 20, "minute": 25}
